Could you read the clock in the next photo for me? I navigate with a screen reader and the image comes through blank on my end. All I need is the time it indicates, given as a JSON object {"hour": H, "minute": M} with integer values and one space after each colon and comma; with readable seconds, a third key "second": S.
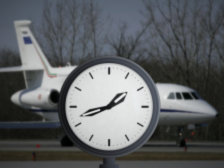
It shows {"hour": 1, "minute": 42}
